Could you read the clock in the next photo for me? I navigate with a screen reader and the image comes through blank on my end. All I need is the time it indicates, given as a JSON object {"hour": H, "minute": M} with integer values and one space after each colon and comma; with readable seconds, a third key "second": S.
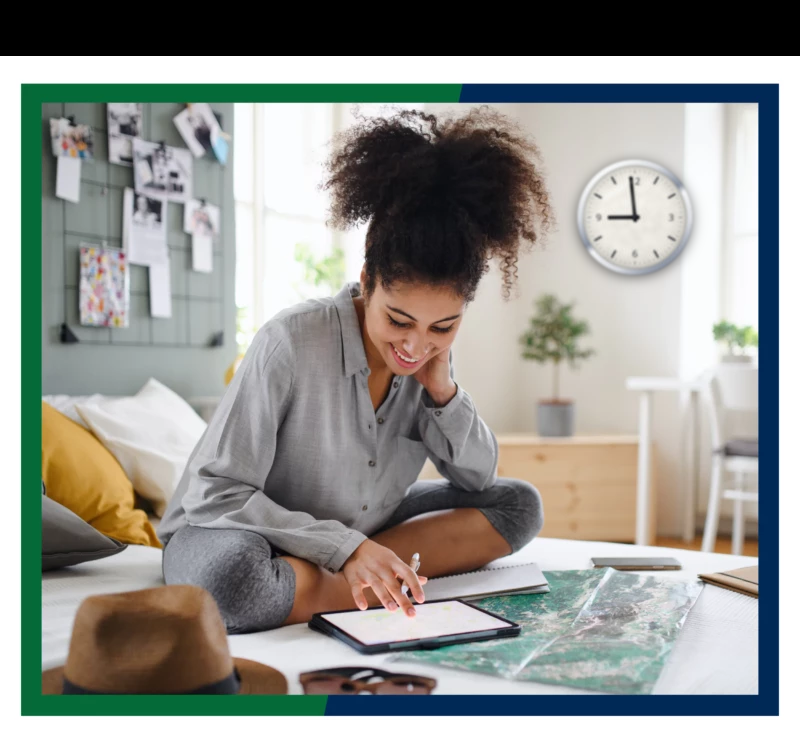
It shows {"hour": 8, "minute": 59}
